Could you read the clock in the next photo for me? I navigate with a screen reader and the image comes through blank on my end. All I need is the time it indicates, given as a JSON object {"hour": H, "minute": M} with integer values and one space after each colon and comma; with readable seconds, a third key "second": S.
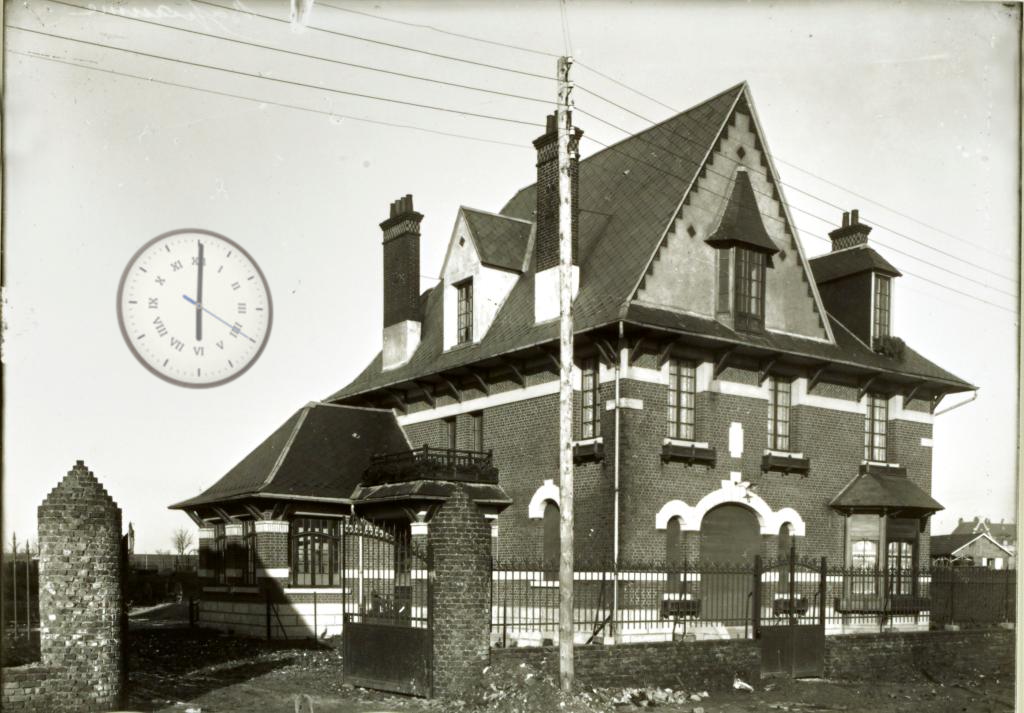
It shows {"hour": 6, "minute": 0, "second": 20}
